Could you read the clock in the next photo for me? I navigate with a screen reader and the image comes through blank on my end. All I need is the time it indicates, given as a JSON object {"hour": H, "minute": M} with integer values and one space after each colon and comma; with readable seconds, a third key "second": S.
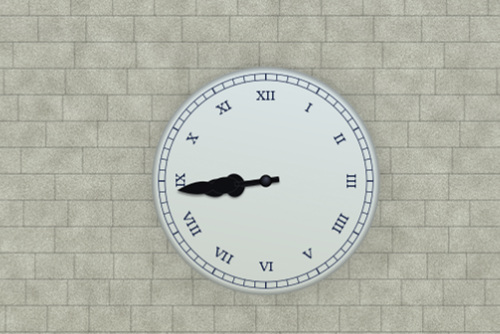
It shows {"hour": 8, "minute": 44}
